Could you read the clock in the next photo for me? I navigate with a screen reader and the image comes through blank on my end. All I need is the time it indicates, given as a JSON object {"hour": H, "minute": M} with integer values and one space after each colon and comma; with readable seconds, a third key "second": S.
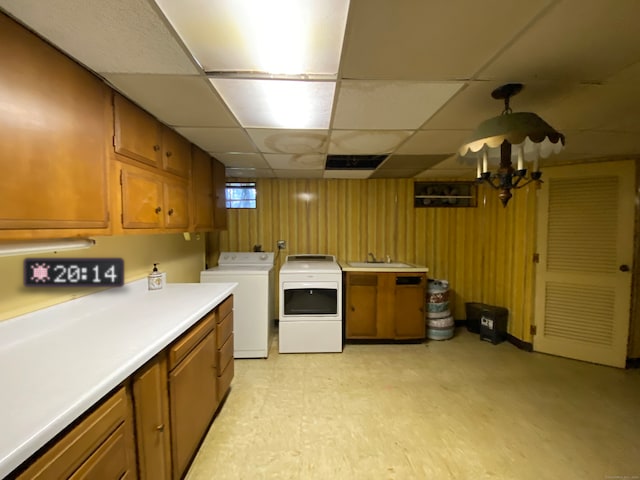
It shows {"hour": 20, "minute": 14}
